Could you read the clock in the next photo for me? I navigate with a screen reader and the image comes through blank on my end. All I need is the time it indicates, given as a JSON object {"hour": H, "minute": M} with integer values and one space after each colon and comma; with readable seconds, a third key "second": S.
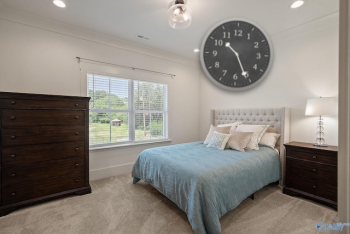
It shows {"hour": 10, "minute": 26}
